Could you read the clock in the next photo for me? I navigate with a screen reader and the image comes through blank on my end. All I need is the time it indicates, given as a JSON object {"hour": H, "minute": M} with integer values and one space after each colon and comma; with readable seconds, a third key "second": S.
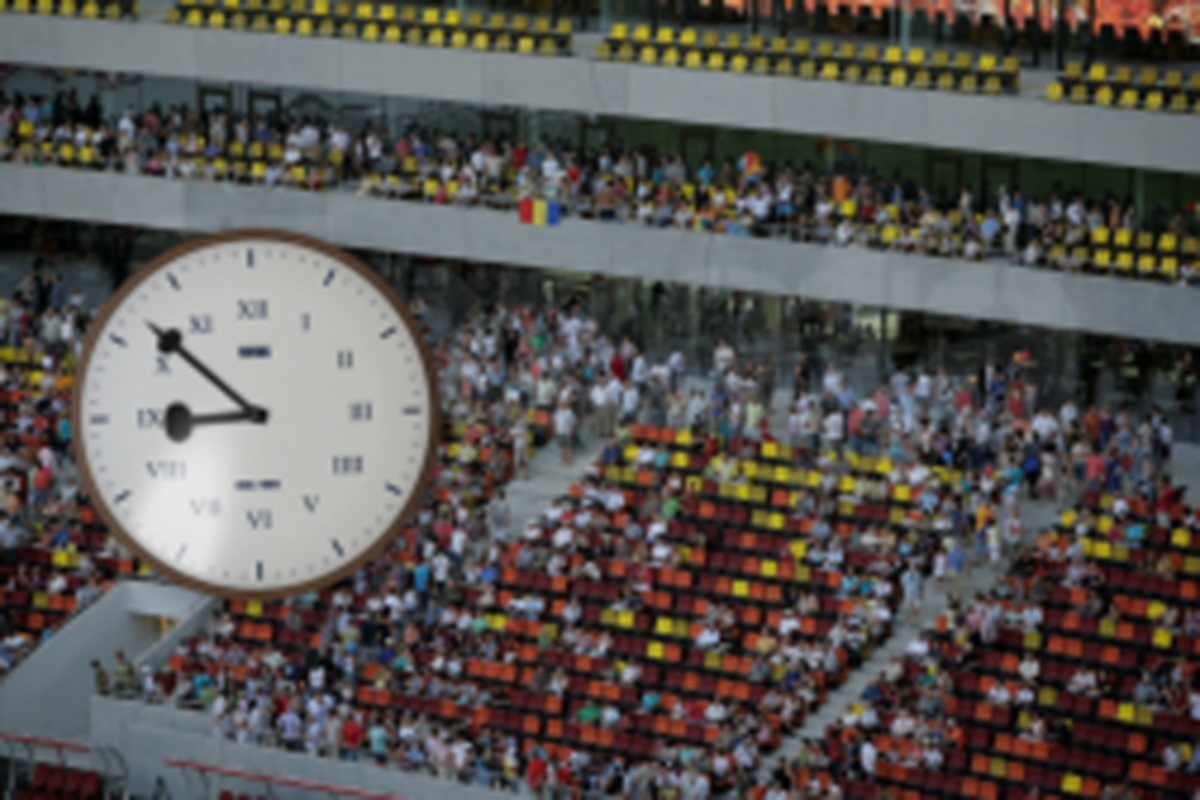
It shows {"hour": 8, "minute": 52}
